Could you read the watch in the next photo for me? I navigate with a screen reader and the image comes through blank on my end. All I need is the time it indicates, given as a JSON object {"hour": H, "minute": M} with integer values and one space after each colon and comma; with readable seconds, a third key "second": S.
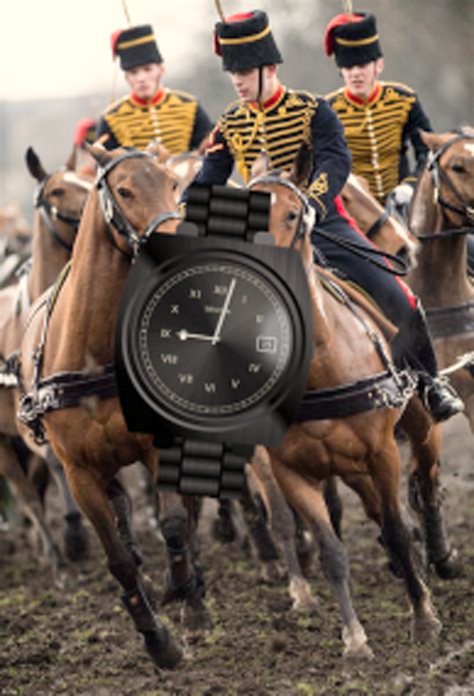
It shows {"hour": 9, "minute": 2}
